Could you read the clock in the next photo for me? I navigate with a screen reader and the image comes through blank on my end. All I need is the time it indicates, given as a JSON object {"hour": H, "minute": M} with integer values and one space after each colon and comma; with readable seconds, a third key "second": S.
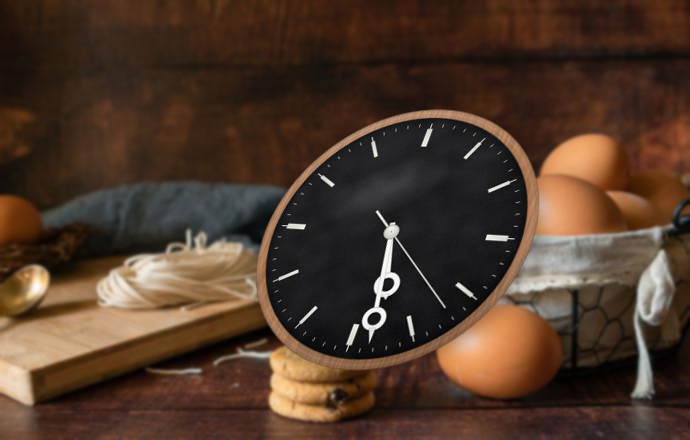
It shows {"hour": 5, "minute": 28, "second": 22}
